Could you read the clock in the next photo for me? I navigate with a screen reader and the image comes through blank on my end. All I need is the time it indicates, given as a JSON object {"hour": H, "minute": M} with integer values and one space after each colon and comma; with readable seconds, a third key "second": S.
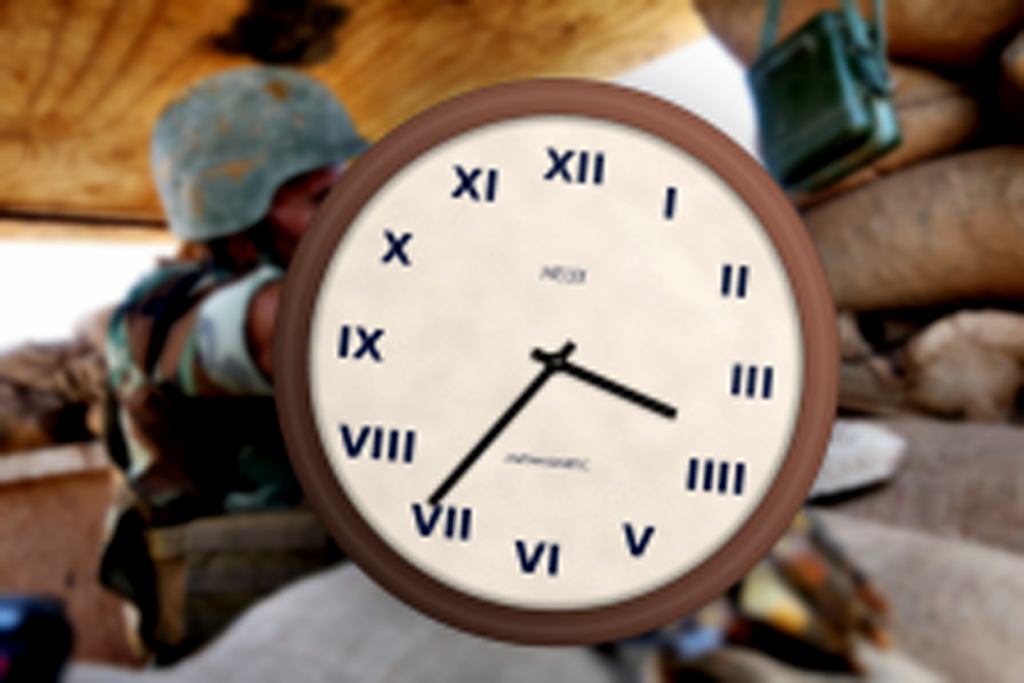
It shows {"hour": 3, "minute": 36}
